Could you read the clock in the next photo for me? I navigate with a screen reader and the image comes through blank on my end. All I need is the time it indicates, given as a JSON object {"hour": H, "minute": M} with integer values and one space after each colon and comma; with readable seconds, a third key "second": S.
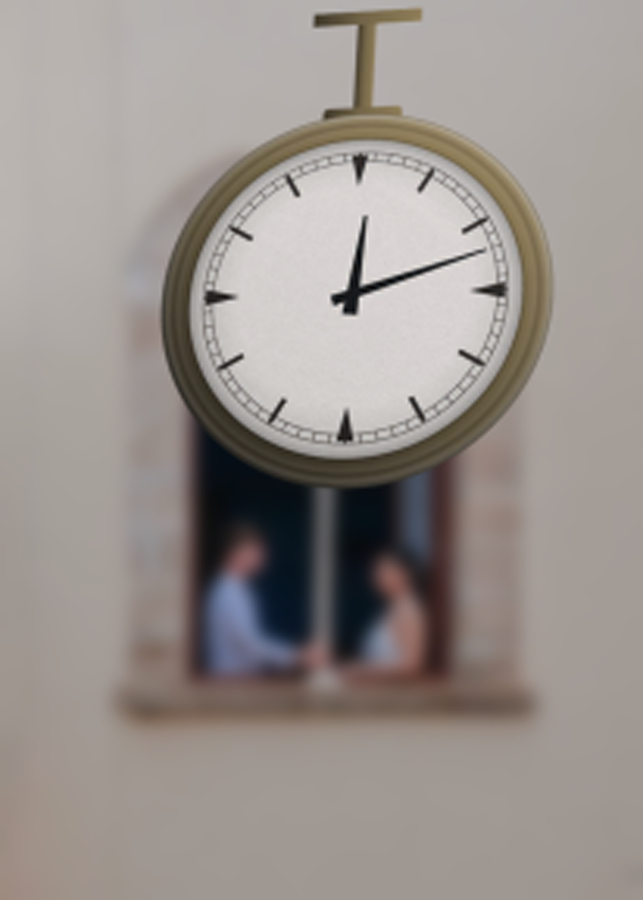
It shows {"hour": 12, "minute": 12}
